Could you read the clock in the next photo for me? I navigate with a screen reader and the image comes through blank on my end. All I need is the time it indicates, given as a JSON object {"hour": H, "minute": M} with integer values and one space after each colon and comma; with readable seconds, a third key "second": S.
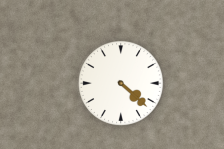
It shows {"hour": 4, "minute": 22}
